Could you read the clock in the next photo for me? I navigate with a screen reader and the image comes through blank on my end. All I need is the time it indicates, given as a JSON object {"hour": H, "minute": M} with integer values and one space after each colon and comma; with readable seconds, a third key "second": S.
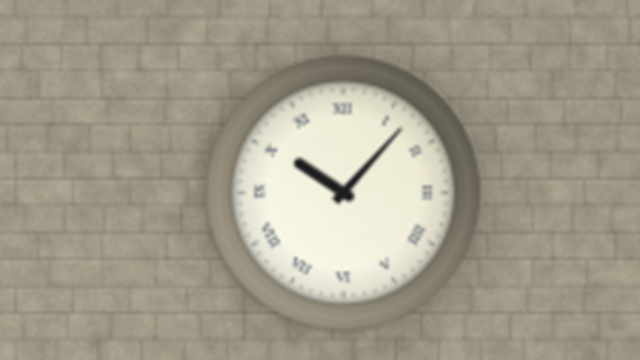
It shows {"hour": 10, "minute": 7}
